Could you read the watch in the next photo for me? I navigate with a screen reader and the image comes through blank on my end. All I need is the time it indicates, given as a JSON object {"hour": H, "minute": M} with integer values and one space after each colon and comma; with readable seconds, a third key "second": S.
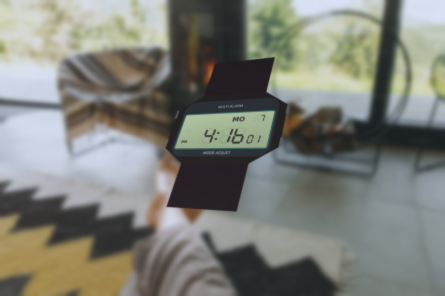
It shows {"hour": 4, "minute": 16}
